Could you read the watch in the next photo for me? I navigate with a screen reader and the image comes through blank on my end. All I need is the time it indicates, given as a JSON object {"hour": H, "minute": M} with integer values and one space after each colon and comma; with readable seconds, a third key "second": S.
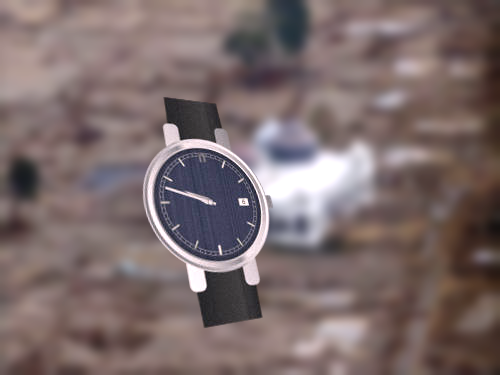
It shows {"hour": 9, "minute": 48}
